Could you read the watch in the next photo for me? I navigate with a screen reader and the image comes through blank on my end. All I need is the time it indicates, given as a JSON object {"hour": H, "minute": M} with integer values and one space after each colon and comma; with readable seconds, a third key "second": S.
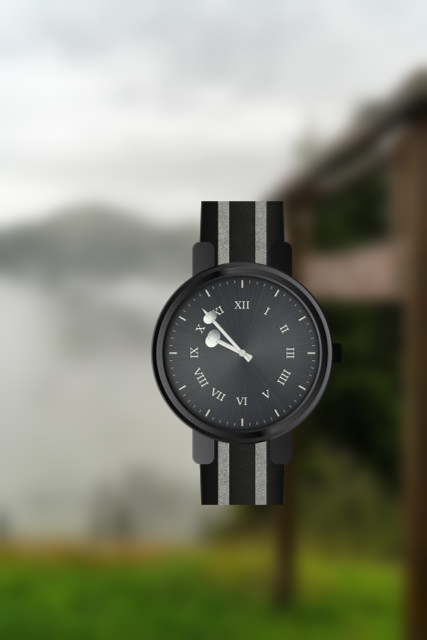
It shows {"hour": 9, "minute": 53}
